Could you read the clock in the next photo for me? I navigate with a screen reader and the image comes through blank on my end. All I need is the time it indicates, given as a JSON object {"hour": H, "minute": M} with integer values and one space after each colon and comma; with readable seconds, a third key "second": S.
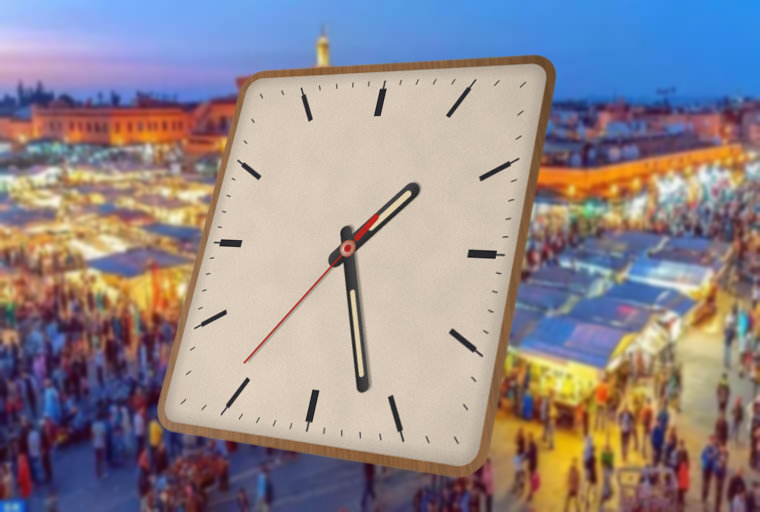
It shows {"hour": 1, "minute": 26, "second": 36}
